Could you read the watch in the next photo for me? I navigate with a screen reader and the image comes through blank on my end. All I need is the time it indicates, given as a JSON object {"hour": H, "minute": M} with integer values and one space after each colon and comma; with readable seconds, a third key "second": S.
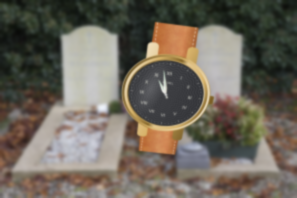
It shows {"hour": 10, "minute": 58}
